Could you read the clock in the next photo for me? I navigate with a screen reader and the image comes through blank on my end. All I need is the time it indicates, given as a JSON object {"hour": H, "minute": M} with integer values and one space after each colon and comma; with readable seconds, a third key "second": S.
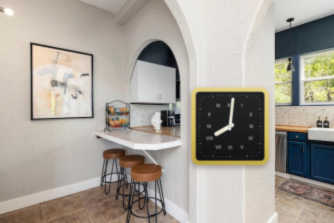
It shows {"hour": 8, "minute": 1}
